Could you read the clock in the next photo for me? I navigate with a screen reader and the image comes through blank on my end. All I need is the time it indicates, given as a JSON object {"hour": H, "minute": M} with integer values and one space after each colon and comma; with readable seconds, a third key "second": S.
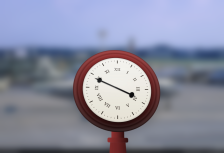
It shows {"hour": 3, "minute": 49}
